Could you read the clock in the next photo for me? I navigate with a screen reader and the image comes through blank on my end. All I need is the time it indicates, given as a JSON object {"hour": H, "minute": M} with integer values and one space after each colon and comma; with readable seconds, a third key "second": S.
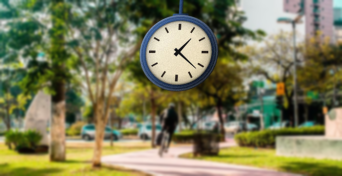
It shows {"hour": 1, "minute": 22}
